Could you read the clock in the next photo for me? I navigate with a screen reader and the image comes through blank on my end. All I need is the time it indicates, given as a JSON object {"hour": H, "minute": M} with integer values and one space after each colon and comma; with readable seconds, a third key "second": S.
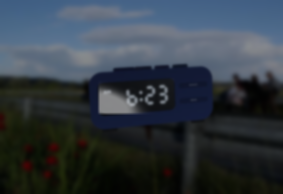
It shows {"hour": 6, "minute": 23}
